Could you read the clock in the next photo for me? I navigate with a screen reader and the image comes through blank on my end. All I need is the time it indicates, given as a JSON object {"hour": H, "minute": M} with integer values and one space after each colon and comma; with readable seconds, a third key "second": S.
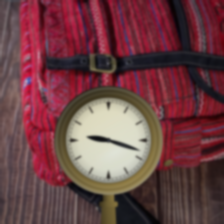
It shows {"hour": 9, "minute": 18}
